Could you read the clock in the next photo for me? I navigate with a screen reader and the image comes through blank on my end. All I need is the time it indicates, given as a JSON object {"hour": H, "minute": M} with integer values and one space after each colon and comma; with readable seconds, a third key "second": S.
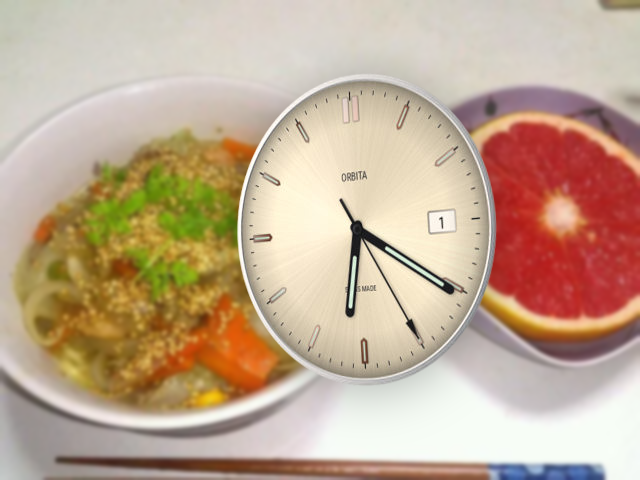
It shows {"hour": 6, "minute": 20, "second": 25}
